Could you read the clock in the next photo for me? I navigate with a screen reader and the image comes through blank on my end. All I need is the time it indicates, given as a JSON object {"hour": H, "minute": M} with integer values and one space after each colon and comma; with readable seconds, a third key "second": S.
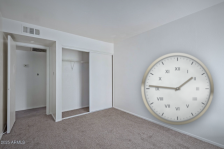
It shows {"hour": 1, "minute": 46}
